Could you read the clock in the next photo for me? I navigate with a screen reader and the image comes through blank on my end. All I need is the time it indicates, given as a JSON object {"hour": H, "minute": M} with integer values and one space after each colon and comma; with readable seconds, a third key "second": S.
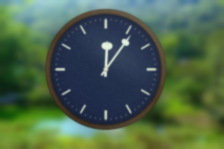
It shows {"hour": 12, "minute": 6}
